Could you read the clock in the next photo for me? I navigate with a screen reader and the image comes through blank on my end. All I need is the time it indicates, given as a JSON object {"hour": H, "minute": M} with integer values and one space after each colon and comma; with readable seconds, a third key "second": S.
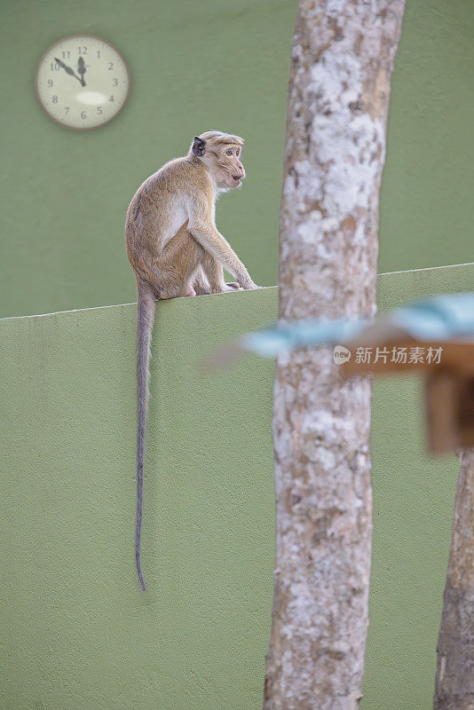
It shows {"hour": 11, "minute": 52}
